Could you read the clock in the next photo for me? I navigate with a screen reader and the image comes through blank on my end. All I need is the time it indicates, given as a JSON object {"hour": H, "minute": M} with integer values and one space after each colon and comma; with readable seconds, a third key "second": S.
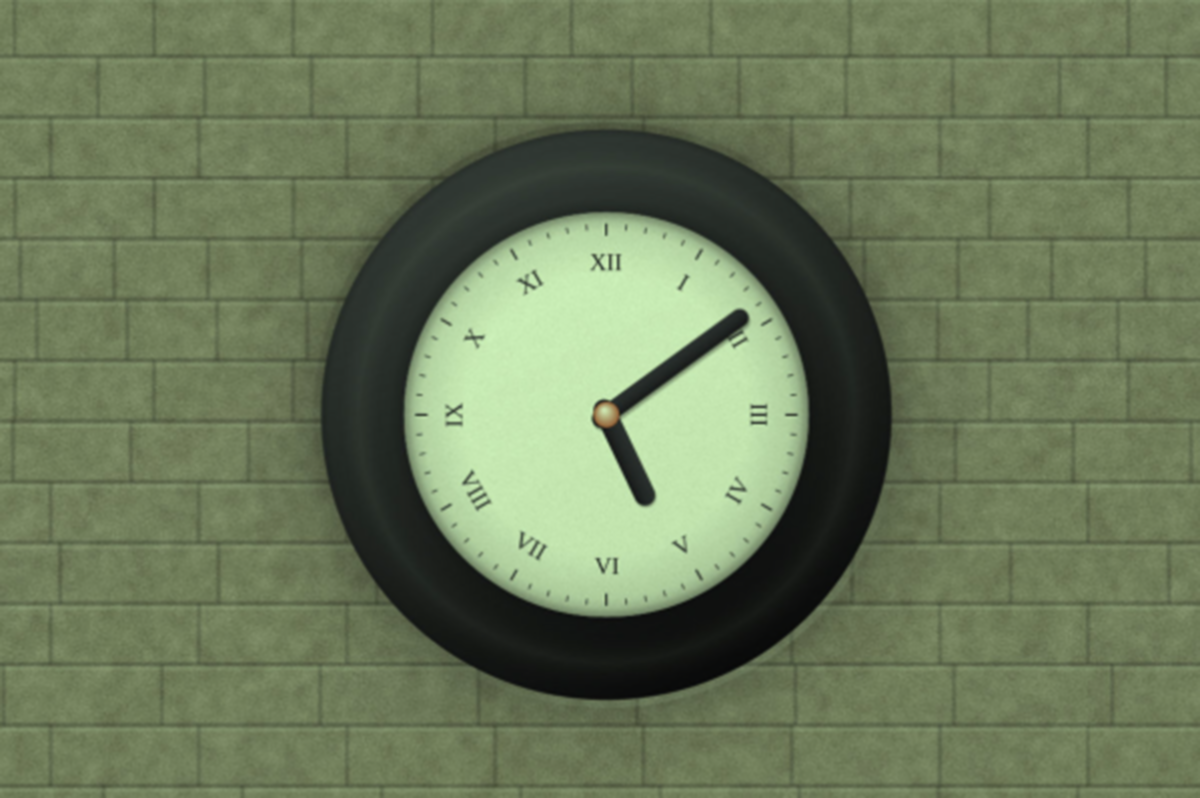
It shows {"hour": 5, "minute": 9}
